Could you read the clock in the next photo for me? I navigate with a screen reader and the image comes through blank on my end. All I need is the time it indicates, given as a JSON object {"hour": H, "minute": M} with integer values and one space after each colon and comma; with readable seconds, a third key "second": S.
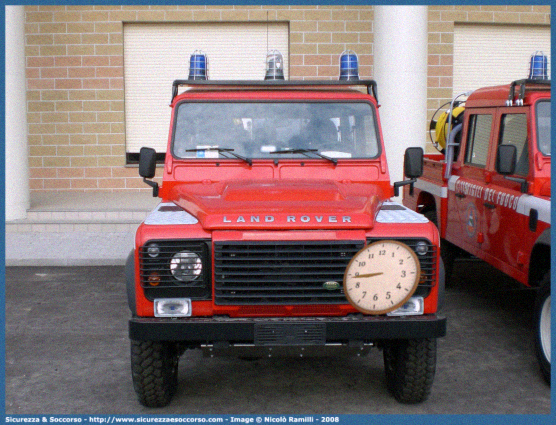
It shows {"hour": 8, "minute": 44}
